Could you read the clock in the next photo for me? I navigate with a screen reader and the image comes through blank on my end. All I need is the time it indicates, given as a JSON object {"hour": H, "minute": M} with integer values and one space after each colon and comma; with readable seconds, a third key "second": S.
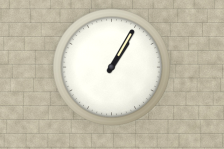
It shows {"hour": 1, "minute": 5}
